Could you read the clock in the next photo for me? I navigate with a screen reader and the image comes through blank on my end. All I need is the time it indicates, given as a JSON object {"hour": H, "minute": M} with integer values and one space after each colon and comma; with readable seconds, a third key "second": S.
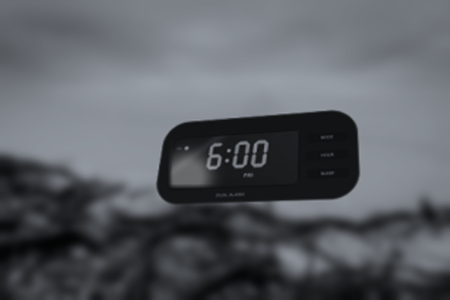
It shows {"hour": 6, "minute": 0}
